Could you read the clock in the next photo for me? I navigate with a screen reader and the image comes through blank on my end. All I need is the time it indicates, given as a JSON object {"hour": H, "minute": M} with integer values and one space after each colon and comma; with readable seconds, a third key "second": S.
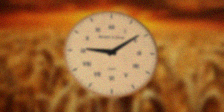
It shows {"hour": 9, "minute": 9}
